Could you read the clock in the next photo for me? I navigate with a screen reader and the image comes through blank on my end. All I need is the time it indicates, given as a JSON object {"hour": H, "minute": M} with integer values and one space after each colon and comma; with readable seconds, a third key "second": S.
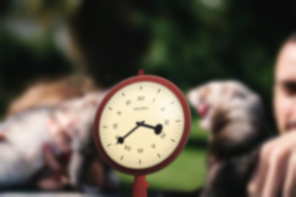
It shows {"hour": 3, "minute": 39}
